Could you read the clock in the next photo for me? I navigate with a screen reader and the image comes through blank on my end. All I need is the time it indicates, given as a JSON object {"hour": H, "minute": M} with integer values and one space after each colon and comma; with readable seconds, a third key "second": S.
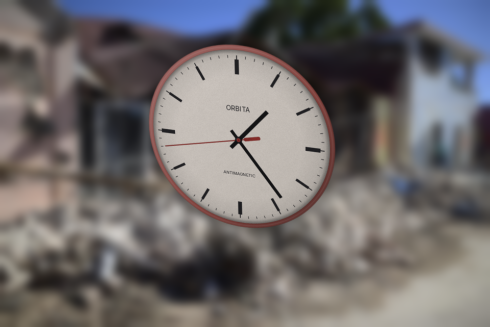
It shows {"hour": 1, "minute": 23, "second": 43}
